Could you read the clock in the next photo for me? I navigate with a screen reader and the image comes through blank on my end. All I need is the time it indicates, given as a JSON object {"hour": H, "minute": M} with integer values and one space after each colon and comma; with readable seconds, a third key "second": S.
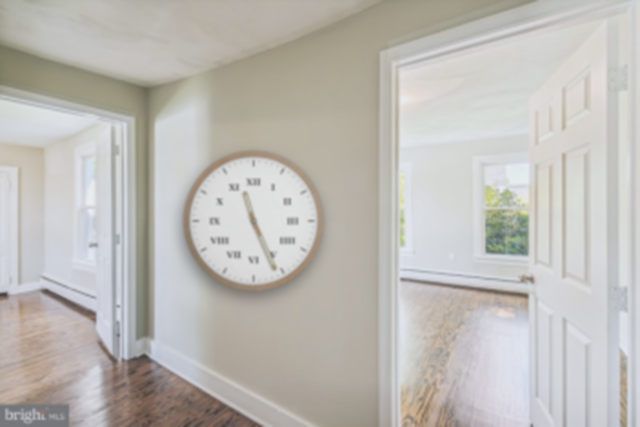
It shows {"hour": 11, "minute": 26}
